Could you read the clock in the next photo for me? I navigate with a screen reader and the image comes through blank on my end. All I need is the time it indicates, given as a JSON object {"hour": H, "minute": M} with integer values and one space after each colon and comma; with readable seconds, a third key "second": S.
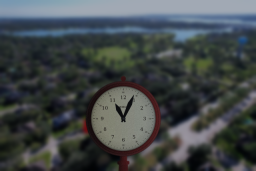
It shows {"hour": 11, "minute": 4}
